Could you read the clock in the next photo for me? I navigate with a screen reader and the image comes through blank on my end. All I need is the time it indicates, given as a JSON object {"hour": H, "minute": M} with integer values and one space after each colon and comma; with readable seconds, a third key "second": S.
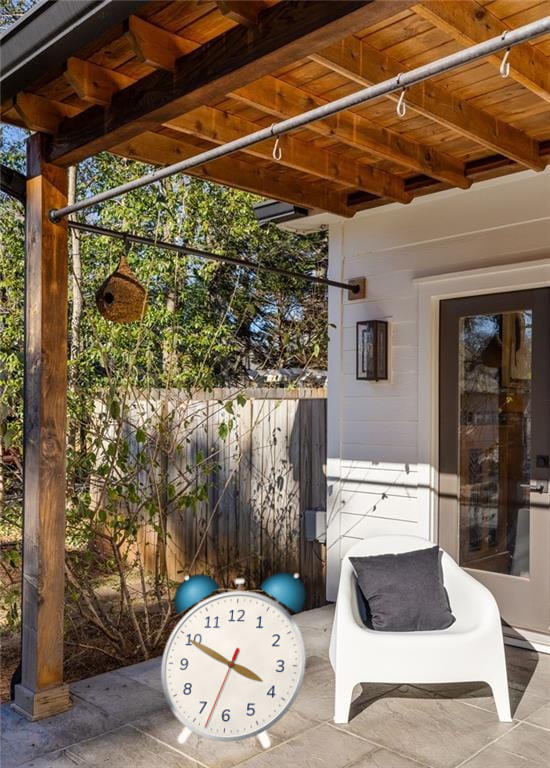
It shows {"hour": 3, "minute": 49, "second": 33}
